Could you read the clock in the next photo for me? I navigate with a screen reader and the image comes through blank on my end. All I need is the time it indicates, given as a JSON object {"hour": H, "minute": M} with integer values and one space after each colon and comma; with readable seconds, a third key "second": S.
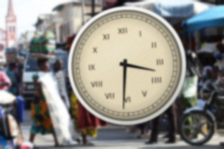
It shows {"hour": 3, "minute": 31}
